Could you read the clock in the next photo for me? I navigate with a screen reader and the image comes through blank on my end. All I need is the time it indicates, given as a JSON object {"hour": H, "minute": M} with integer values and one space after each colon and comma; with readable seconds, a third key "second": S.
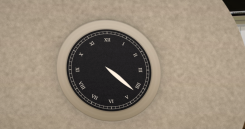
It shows {"hour": 4, "minute": 22}
